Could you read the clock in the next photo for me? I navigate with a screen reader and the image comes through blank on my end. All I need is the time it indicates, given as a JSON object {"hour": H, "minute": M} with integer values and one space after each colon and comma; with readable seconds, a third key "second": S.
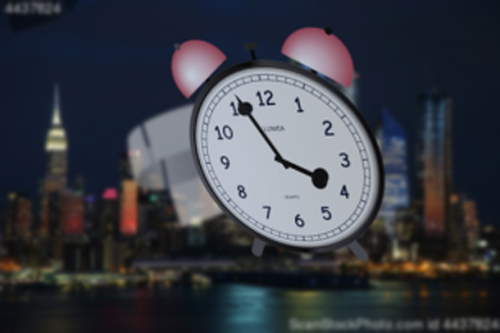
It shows {"hour": 3, "minute": 56}
